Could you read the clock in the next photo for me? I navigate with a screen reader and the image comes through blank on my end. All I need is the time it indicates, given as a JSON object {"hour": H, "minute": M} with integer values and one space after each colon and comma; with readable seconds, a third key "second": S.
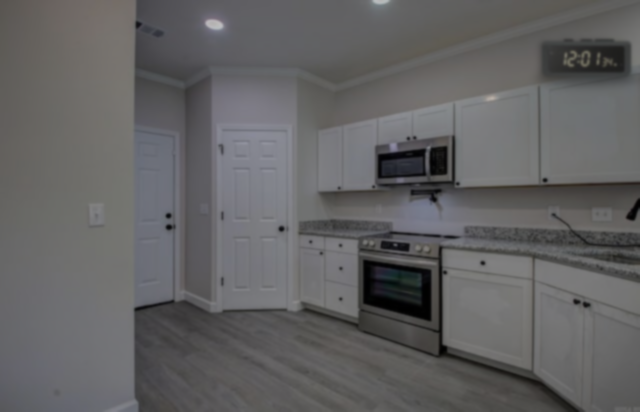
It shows {"hour": 12, "minute": 1}
